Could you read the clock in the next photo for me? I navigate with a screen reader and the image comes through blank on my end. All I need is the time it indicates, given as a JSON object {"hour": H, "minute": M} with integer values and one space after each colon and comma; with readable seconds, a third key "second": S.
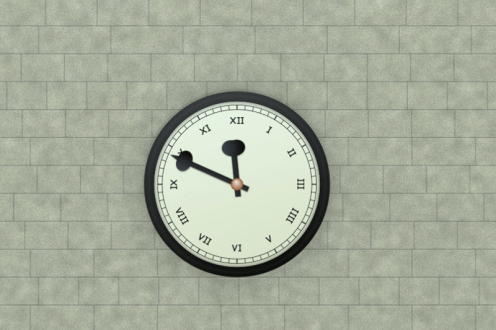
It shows {"hour": 11, "minute": 49}
